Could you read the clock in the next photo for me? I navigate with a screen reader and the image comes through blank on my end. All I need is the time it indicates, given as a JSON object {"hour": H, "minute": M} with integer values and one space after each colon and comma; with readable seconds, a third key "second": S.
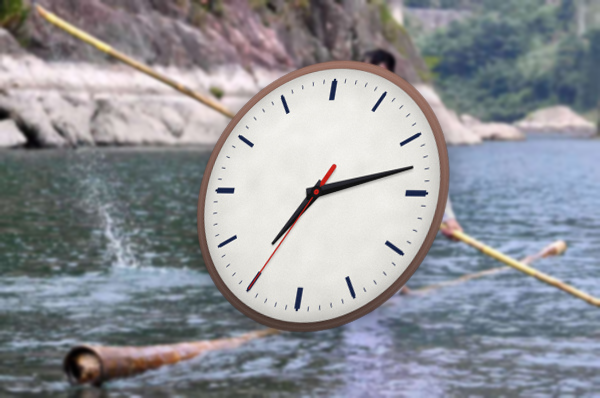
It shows {"hour": 7, "minute": 12, "second": 35}
